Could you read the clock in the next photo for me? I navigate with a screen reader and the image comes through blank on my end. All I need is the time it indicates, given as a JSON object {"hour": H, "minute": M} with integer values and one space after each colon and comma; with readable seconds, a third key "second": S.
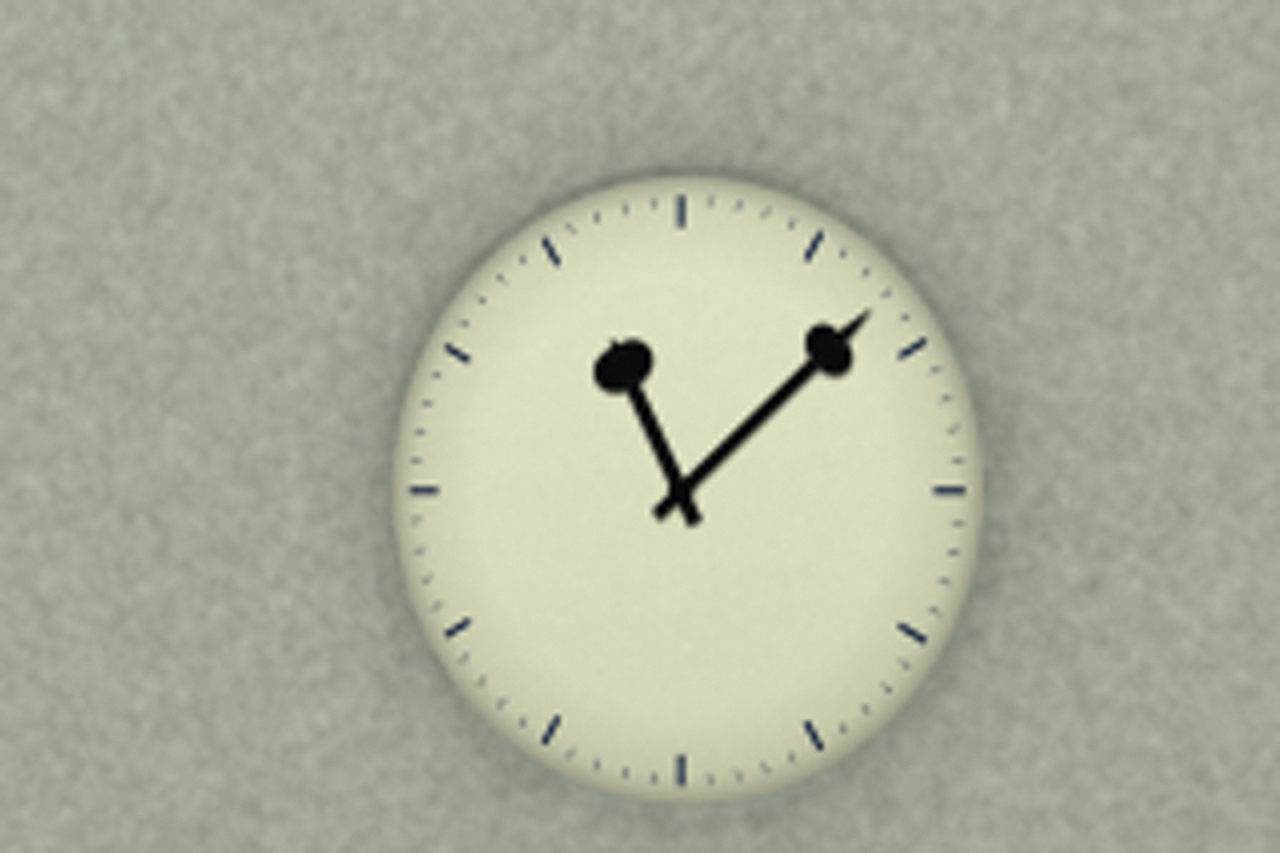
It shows {"hour": 11, "minute": 8}
